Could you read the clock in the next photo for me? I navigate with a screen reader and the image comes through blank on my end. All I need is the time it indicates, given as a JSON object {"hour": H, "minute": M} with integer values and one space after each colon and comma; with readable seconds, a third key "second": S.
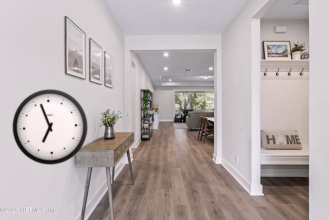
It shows {"hour": 6, "minute": 57}
